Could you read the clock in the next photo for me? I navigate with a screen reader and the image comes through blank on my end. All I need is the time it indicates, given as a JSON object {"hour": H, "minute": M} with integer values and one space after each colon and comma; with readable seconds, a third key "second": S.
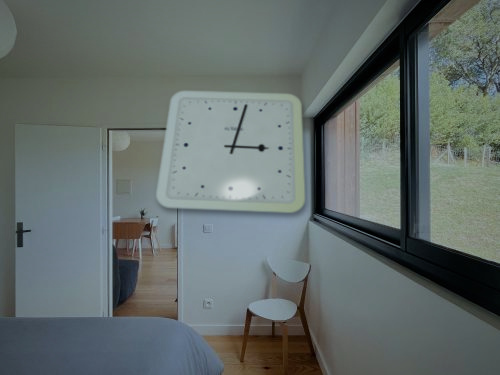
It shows {"hour": 3, "minute": 2}
